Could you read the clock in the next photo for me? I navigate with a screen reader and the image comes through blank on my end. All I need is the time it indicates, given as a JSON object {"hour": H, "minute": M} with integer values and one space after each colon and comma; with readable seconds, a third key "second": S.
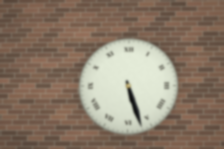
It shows {"hour": 5, "minute": 27}
